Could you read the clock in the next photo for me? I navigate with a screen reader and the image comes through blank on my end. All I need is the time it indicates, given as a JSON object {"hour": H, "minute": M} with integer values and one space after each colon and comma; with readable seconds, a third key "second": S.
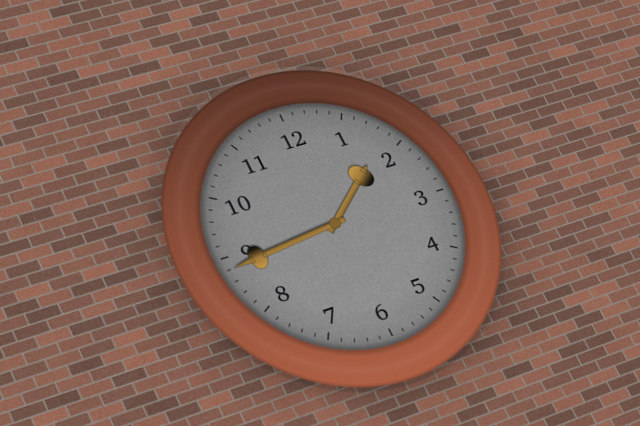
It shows {"hour": 1, "minute": 44}
